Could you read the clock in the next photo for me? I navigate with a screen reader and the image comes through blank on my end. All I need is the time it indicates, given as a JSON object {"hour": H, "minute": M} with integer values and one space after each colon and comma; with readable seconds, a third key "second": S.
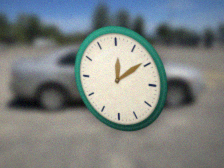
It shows {"hour": 12, "minute": 9}
